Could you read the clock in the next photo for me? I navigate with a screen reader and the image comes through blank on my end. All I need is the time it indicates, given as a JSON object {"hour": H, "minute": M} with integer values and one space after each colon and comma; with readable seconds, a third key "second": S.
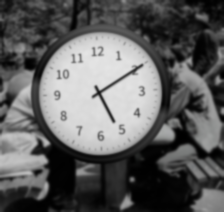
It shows {"hour": 5, "minute": 10}
